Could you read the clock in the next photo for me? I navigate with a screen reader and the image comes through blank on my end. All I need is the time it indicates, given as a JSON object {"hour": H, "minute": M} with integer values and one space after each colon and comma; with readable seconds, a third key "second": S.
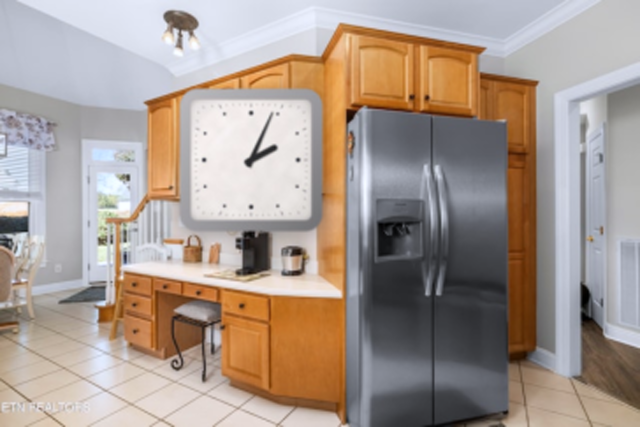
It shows {"hour": 2, "minute": 4}
